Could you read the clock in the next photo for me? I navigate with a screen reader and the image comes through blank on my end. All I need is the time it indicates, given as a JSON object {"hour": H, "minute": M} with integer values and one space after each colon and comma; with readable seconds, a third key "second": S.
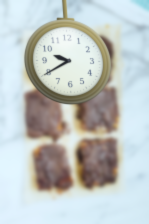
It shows {"hour": 9, "minute": 40}
